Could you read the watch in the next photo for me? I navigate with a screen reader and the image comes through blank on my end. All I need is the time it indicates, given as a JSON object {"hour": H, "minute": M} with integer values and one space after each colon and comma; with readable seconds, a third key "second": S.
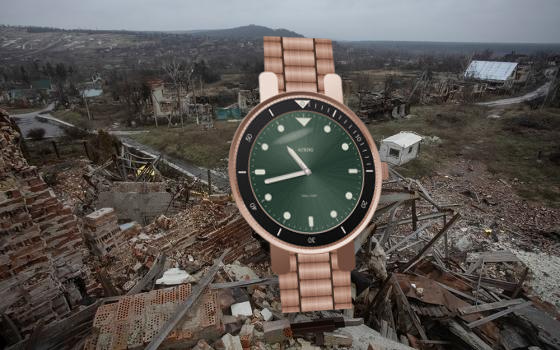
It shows {"hour": 10, "minute": 43}
